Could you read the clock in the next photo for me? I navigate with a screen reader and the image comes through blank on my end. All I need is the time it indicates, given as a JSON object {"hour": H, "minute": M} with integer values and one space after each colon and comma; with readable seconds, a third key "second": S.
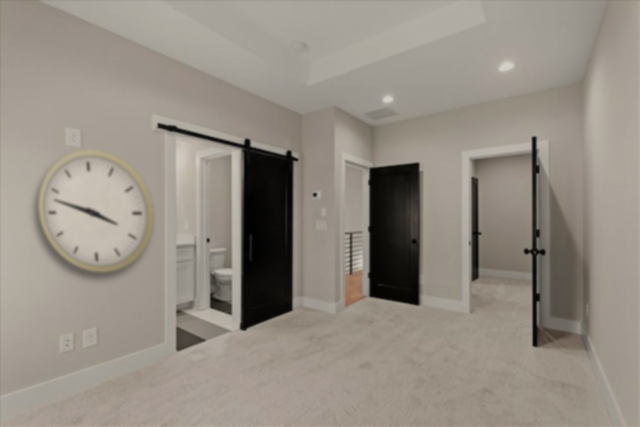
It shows {"hour": 3, "minute": 48}
